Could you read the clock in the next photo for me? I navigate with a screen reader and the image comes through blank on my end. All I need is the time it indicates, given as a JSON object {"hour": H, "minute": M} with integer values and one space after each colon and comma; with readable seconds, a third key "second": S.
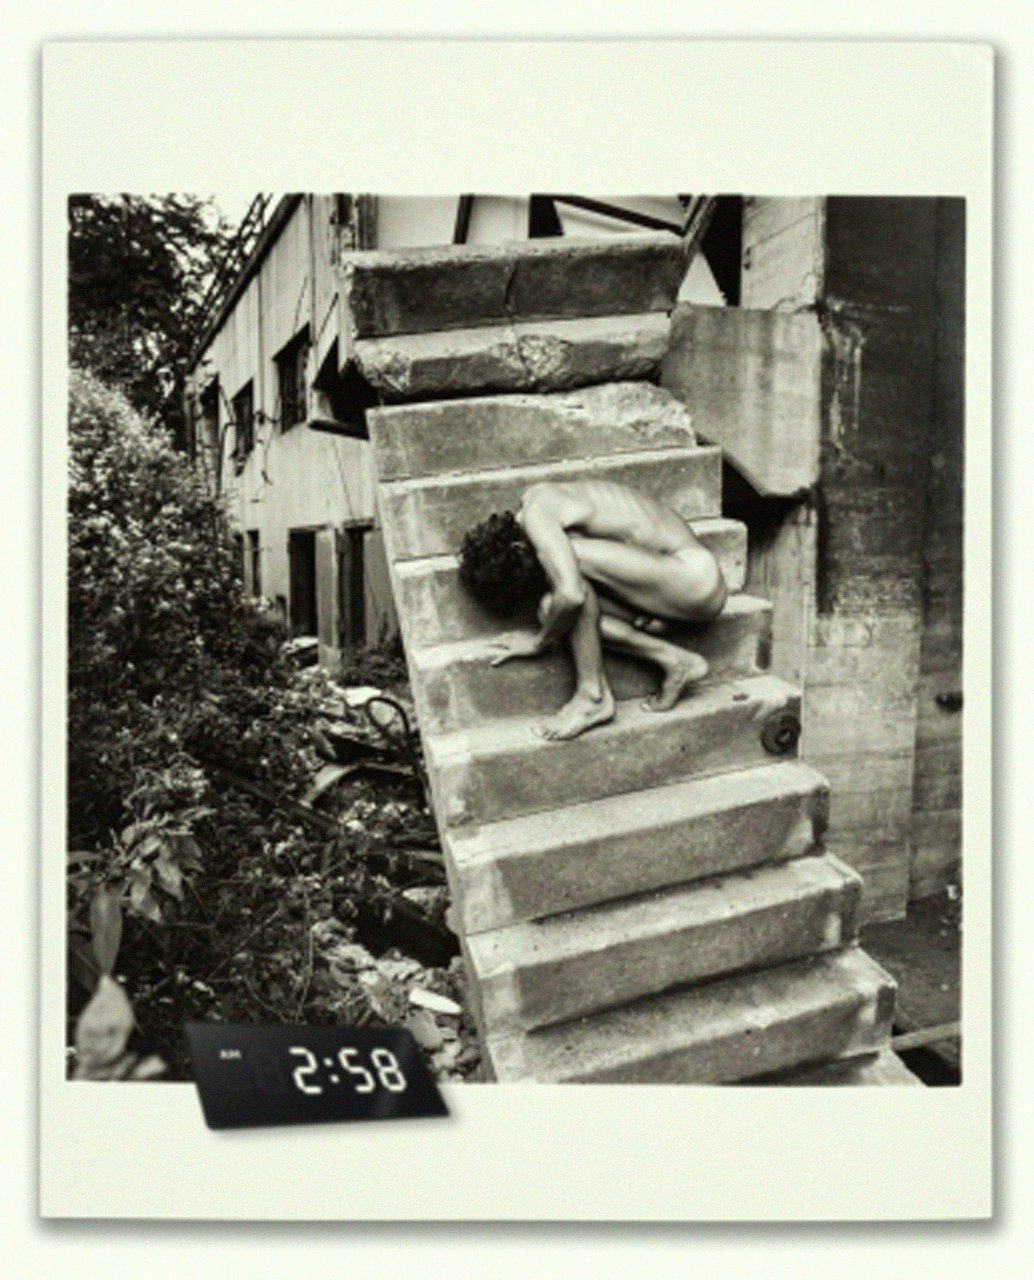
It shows {"hour": 2, "minute": 58}
